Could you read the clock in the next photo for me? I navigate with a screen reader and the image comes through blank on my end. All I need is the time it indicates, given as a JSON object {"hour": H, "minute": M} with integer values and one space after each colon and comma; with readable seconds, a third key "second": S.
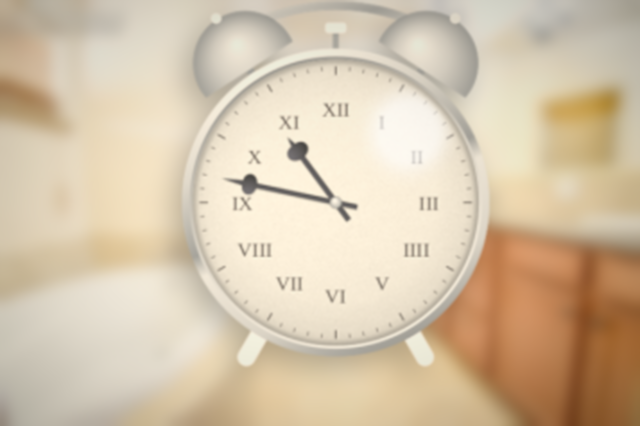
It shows {"hour": 10, "minute": 47}
